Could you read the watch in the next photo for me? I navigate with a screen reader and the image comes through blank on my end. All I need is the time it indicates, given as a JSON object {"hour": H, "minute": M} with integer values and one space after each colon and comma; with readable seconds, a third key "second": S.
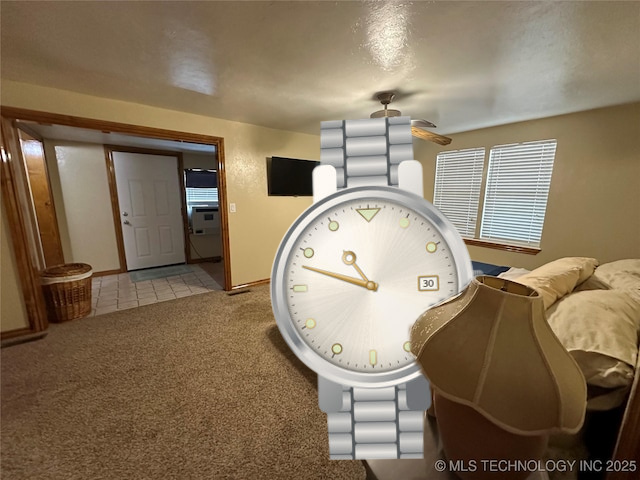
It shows {"hour": 10, "minute": 48}
